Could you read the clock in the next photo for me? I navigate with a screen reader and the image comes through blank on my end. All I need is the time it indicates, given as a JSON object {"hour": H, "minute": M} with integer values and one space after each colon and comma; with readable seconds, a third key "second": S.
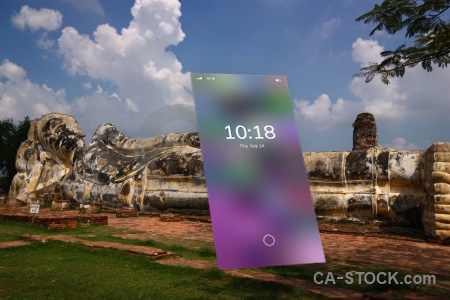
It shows {"hour": 10, "minute": 18}
